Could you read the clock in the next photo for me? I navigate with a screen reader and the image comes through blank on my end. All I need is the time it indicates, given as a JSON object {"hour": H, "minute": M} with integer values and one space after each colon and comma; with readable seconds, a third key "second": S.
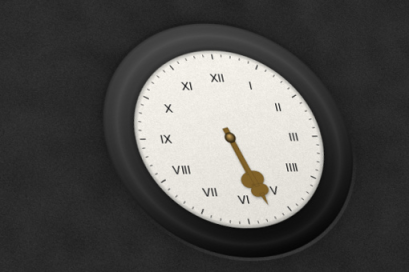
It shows {"hour": 5, "minute": 27}
